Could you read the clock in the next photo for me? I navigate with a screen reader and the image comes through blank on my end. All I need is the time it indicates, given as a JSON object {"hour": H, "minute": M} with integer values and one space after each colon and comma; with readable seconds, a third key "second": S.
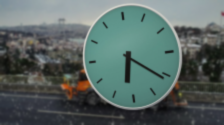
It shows {"hour": 6, "minute": 21}
